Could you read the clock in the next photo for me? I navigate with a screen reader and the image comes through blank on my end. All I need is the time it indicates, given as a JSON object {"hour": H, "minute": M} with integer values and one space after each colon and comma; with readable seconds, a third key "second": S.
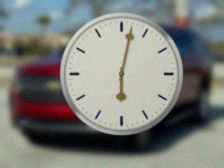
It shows {"hour": 6, "minute": 2}
